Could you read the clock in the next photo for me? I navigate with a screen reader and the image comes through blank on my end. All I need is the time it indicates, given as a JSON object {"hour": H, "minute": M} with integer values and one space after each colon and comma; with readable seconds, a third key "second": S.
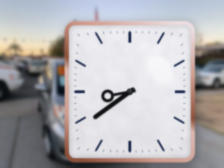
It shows {"hour": 8, "minute": 39}
